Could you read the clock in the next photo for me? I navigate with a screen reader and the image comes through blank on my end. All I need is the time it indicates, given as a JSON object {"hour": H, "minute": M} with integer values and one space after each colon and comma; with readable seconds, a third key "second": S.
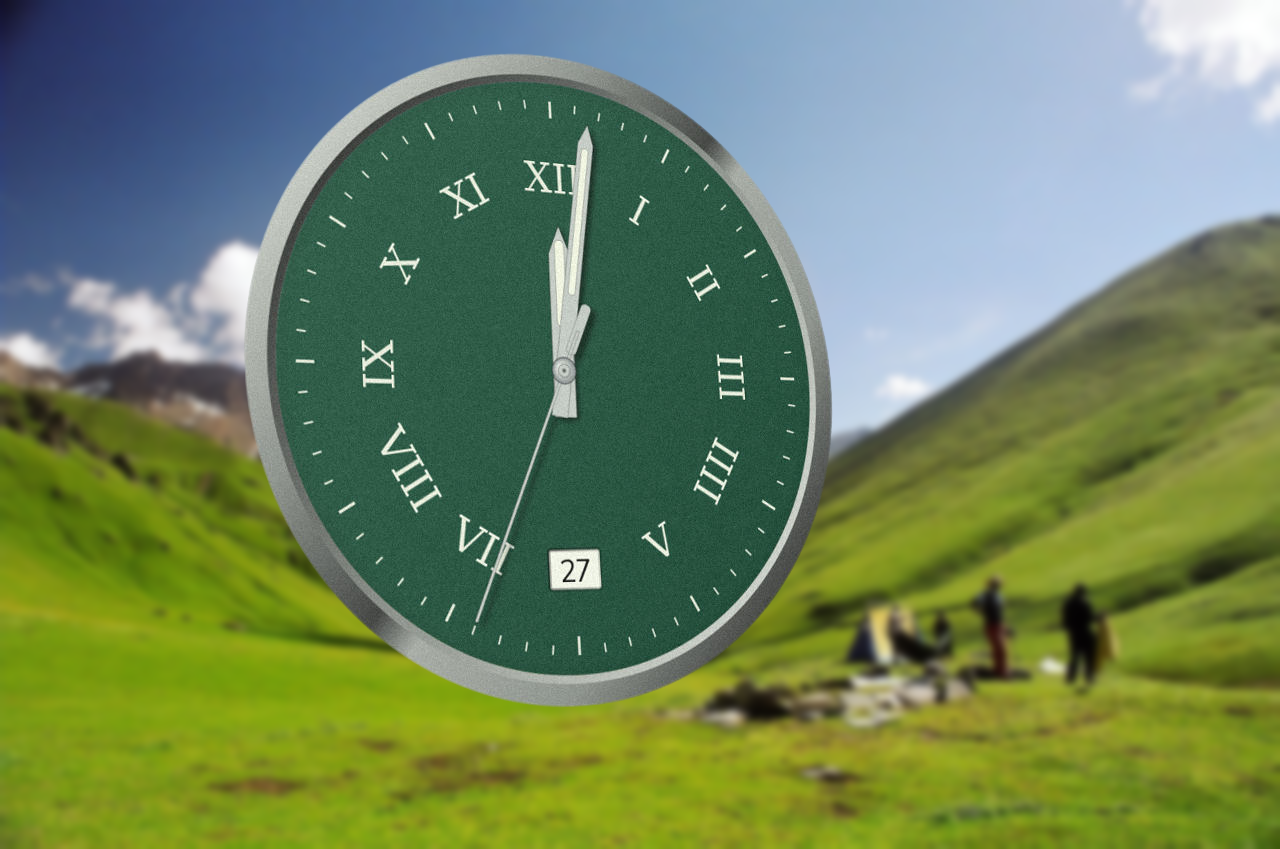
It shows {"hour": 12, "minute": 1, "second": 34}
